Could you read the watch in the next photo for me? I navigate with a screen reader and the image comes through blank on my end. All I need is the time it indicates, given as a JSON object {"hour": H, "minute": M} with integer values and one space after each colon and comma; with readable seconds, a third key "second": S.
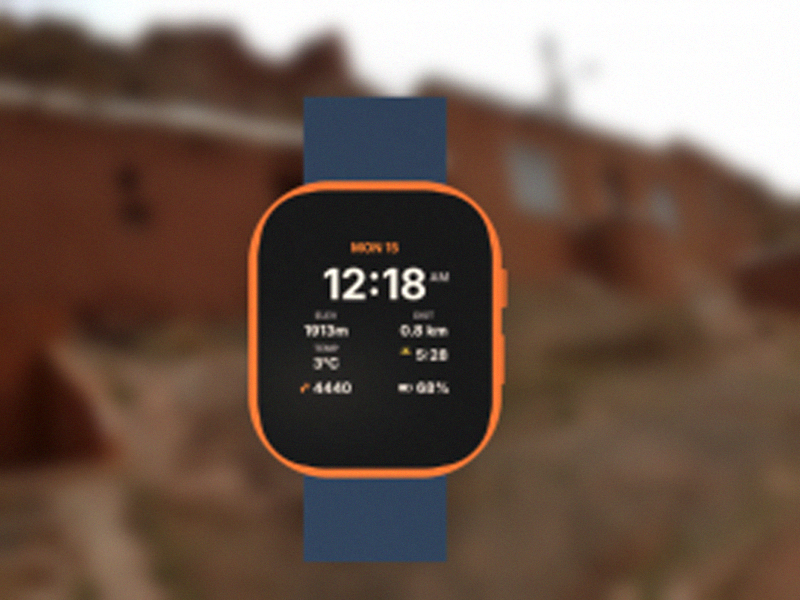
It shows {"hour": 12, "minute": 18}
